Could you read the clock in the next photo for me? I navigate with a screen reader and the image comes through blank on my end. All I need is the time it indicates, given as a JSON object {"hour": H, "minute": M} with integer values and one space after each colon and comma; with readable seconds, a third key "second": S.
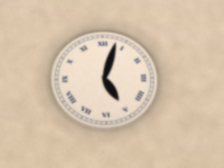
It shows {"hour": 5, "minute": 3}
